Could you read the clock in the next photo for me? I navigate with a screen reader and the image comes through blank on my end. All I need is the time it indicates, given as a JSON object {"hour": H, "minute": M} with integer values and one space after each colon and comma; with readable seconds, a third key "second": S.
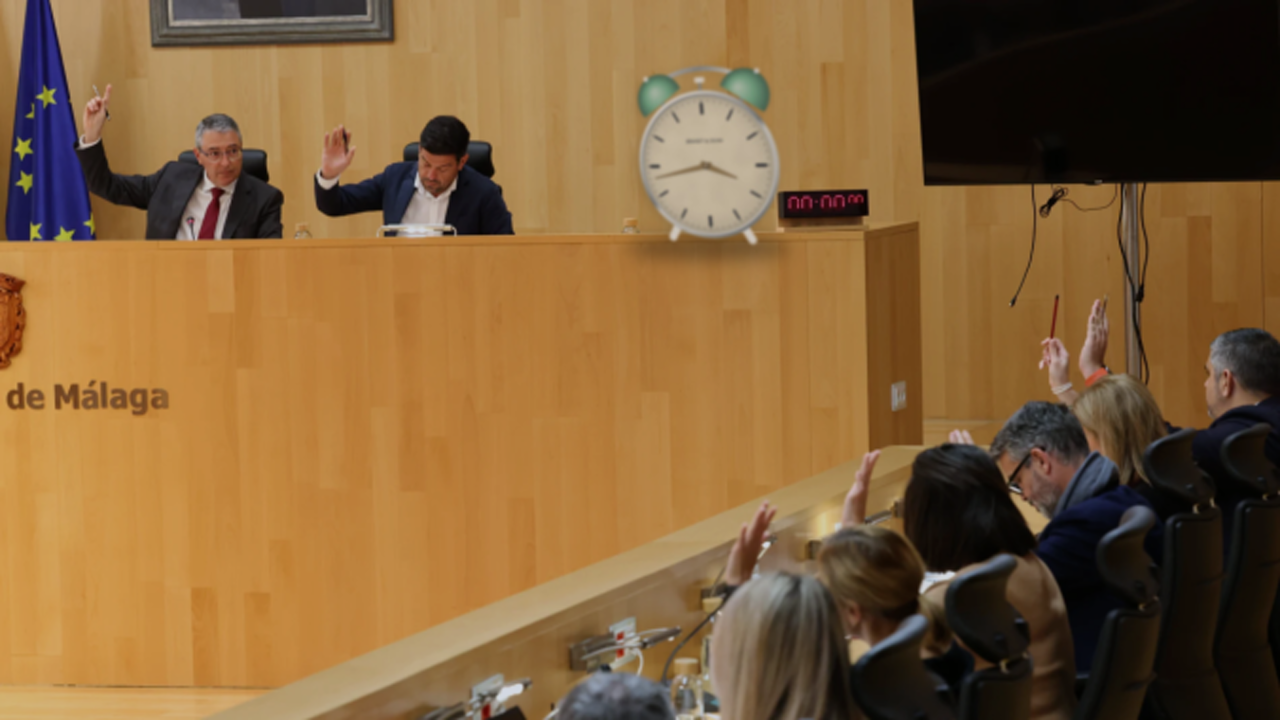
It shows {"hour": 3, "minute": 43}
